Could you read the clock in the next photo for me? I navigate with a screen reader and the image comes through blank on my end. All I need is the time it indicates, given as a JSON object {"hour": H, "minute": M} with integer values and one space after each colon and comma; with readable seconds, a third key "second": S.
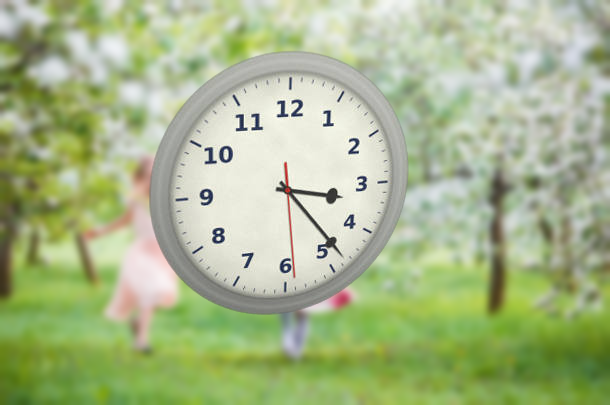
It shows {"hour": 3, "minute": 23, "second": 29}
